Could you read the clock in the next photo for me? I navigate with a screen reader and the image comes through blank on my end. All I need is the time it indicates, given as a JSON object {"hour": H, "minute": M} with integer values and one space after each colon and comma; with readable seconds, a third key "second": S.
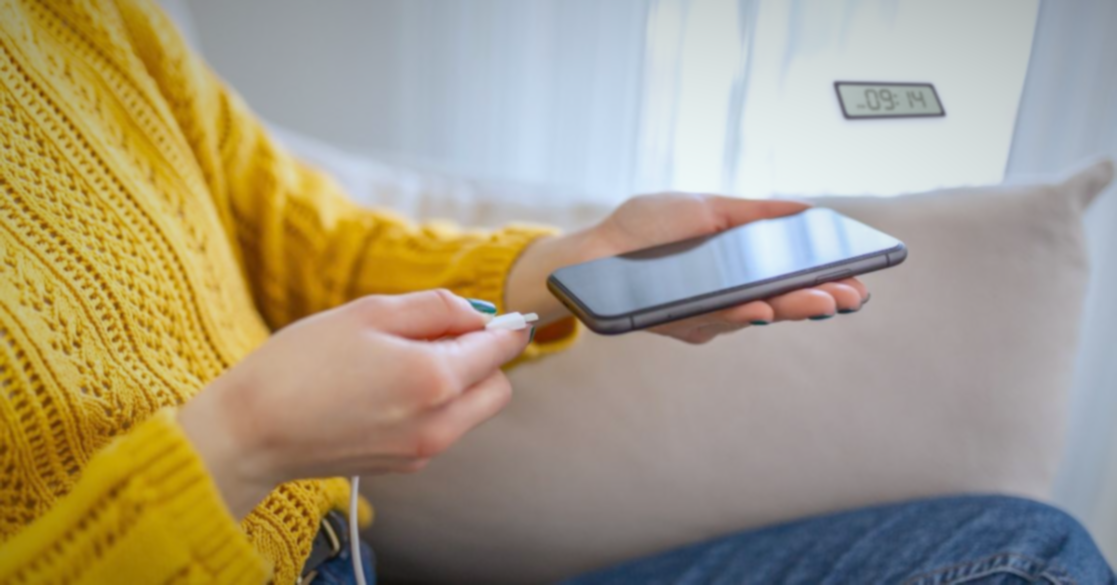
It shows {"hour": 9, "minute": 14}
